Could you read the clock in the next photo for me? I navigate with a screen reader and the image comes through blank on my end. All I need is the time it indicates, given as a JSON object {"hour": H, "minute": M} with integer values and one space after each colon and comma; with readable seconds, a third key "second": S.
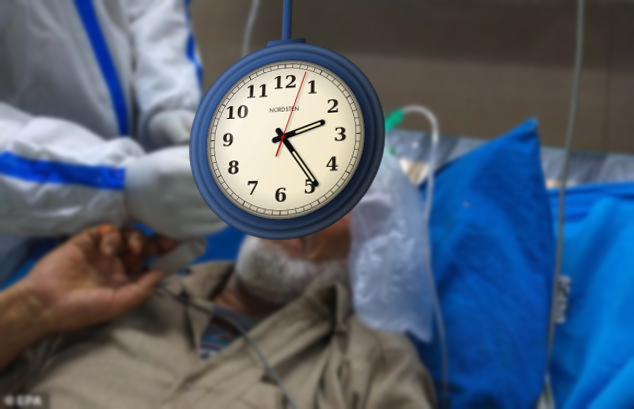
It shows {"hour": 2, "minute": 24, "second": 3}
